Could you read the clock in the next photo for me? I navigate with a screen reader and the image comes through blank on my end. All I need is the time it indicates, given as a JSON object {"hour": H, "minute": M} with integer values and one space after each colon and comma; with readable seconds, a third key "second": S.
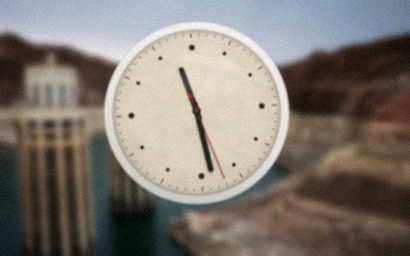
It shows {"hour": 11, "minute": 28, "second": 27}
